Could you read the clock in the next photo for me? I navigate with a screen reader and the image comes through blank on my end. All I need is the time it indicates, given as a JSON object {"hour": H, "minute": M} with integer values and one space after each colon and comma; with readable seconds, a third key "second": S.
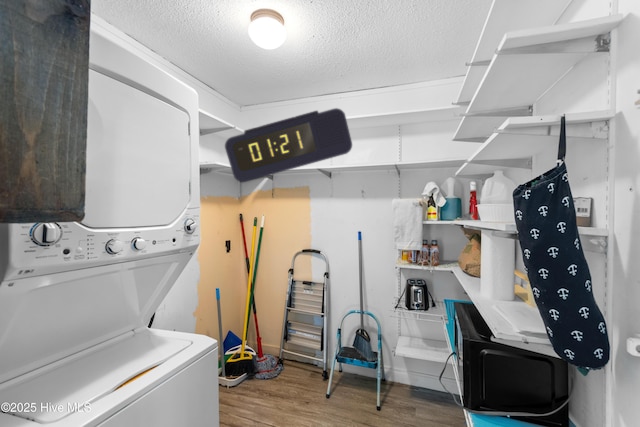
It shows {"hour": 1, "minute": 21}
